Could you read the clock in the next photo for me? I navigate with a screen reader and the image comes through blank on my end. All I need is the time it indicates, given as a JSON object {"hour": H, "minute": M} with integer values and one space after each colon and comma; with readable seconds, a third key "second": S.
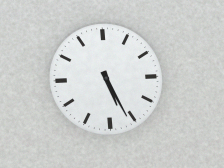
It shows {"hour": 5, "minute": 26}
